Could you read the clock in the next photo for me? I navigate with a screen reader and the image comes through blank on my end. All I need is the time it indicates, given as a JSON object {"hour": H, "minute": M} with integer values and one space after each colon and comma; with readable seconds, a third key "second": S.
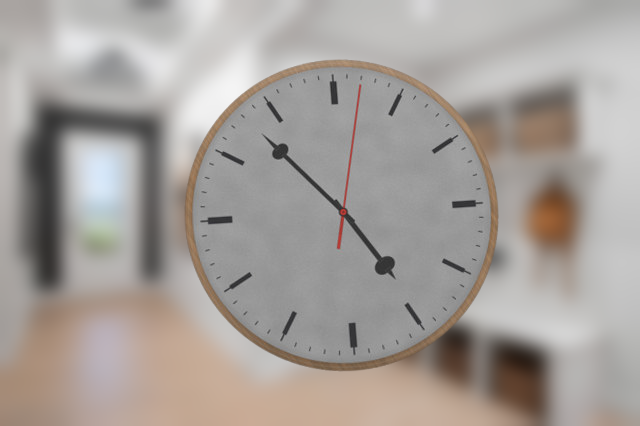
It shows {"hour": 4, "minute": 53, "second": 2}
